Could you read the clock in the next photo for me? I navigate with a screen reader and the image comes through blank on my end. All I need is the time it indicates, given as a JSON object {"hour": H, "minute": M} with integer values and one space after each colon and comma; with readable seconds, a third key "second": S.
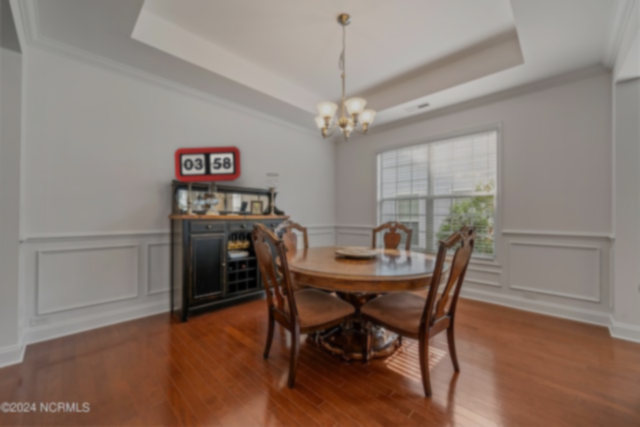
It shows {"hour": 3, "minute": 58}
